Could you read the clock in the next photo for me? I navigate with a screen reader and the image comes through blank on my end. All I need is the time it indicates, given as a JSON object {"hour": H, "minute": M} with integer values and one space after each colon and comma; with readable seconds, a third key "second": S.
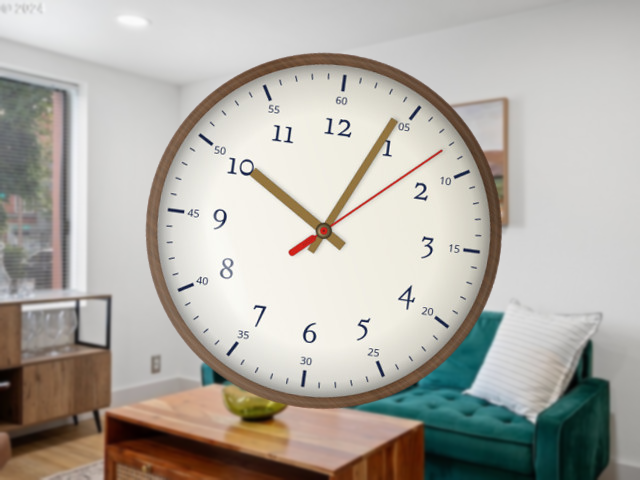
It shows {"hour": 10, "minute": 4, "second": 8}
